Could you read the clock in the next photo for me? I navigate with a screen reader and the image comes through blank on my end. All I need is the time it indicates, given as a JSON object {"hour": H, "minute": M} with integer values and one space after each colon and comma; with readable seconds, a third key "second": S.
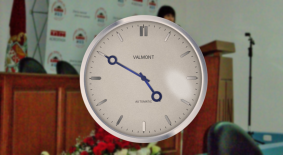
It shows {"hour": 4, "minute": 50}
